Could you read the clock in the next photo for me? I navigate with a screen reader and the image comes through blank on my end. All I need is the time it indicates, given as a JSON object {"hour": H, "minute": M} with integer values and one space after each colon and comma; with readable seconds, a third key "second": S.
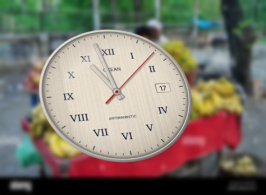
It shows {"hour": 10, "minute": 58, "second": 8}
